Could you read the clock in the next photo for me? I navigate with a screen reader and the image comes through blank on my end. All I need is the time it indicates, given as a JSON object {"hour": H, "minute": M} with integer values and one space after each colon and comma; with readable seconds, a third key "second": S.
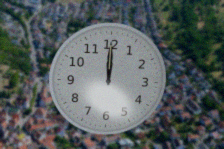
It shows {"hour": 12, "minute": 0}
